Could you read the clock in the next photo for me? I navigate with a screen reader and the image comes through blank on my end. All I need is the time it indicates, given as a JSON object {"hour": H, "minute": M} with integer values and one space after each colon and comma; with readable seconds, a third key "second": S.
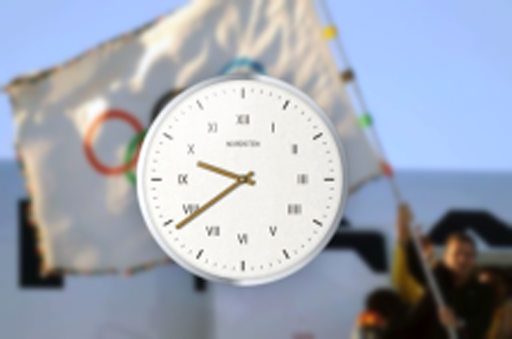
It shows {"hour": 9, "minute": 39}
